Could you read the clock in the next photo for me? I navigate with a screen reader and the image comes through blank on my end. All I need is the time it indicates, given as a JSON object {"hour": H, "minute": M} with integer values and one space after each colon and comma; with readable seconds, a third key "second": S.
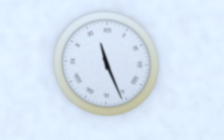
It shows {"hour": 11, "minute": 26}
